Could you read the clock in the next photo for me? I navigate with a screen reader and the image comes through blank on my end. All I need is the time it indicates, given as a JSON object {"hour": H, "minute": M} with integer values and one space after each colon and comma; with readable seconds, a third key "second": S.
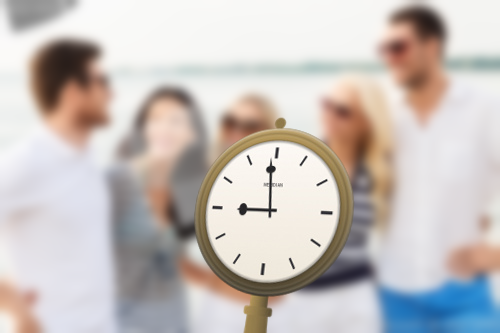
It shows {"hour": 8, "minute": 59}
